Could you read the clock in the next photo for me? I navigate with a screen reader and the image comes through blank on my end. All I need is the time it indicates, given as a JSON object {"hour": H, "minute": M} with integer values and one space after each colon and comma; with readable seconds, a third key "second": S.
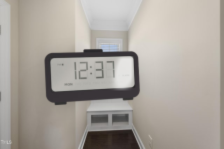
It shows {"hour": 12, "minute": 37}
